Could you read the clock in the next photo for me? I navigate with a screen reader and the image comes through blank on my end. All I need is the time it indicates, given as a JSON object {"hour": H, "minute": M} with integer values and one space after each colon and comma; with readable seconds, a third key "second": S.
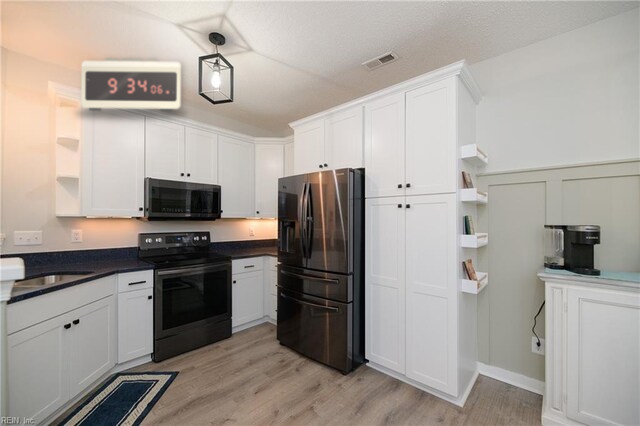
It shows {"hour": 9, "minute": 34}
